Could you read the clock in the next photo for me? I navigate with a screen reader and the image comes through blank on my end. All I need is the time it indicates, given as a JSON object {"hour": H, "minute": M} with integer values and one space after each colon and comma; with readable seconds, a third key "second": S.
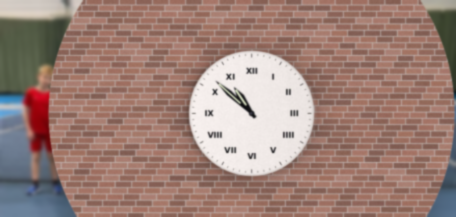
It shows {"hour": 10, "minute": 52}
